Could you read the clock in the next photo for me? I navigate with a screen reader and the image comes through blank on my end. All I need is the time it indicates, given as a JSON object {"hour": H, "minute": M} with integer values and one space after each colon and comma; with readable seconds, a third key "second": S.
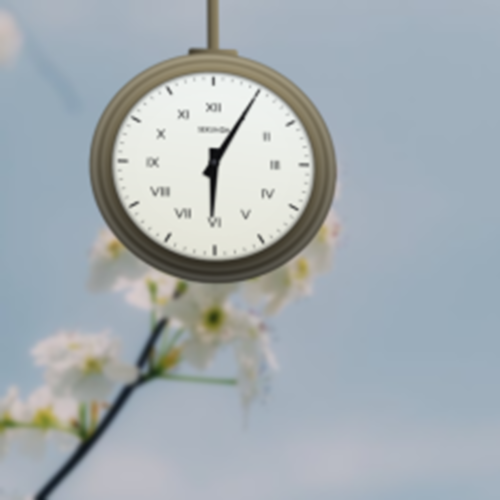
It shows {"hour": 6, "minute": 5}
